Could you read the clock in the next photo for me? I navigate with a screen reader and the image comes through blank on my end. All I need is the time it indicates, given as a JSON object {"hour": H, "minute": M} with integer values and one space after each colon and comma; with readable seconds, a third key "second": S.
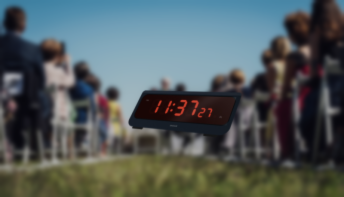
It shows {"hour": 11, "minute": 37, "second": 27}
